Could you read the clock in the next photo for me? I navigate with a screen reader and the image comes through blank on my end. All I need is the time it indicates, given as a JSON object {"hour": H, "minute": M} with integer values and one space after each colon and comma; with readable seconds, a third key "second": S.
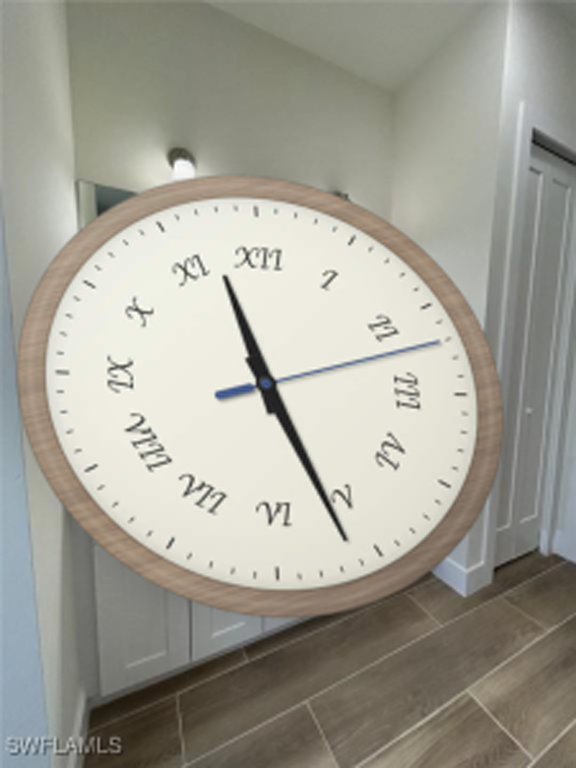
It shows {"hour": 11, "minute": 26, "second": 12}
